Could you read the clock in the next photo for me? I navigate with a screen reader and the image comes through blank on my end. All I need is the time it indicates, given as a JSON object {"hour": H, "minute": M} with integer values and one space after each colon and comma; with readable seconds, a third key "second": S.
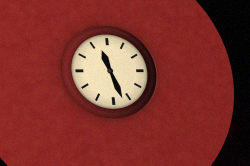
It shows {"hour": 11, "minute": 27}
